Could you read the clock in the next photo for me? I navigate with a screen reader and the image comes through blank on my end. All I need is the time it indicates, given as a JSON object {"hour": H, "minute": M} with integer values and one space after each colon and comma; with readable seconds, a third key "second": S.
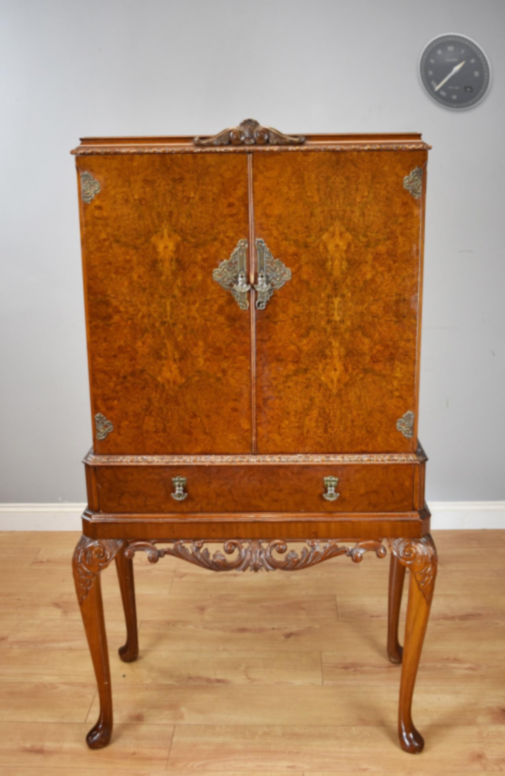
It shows {"hour": 1, "minute": 38}
